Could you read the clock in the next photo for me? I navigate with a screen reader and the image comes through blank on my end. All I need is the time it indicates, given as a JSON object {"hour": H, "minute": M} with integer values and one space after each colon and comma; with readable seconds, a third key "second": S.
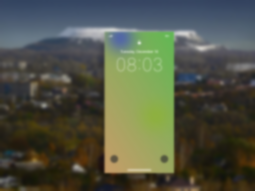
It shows {"hour": 8, "minute": 3}
